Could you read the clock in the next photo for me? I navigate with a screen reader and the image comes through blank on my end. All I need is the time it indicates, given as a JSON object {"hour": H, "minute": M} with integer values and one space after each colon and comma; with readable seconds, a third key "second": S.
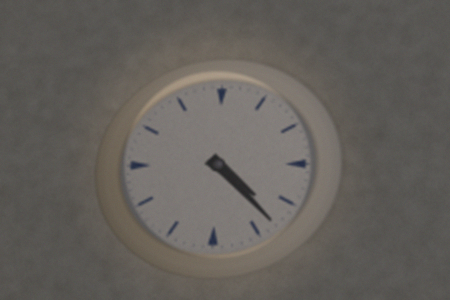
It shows {"hour": 4, "minute": 23}
